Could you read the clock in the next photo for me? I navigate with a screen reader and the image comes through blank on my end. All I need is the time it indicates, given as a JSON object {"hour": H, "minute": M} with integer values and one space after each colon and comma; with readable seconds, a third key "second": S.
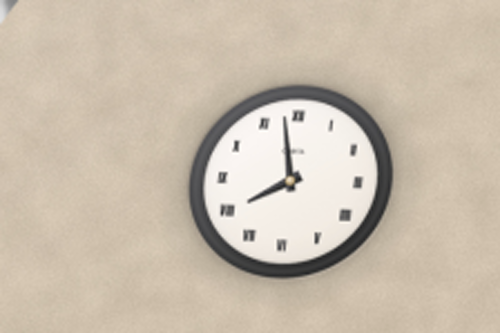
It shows {"hour": 7, "minute": 58}
